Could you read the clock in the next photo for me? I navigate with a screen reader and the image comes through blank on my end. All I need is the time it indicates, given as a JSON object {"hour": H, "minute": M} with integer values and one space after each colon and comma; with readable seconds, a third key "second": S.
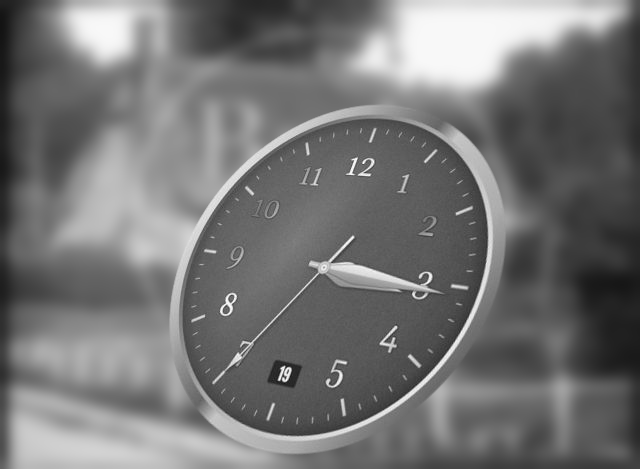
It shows {"hour": 3, "minute": 15, "second": 35}
